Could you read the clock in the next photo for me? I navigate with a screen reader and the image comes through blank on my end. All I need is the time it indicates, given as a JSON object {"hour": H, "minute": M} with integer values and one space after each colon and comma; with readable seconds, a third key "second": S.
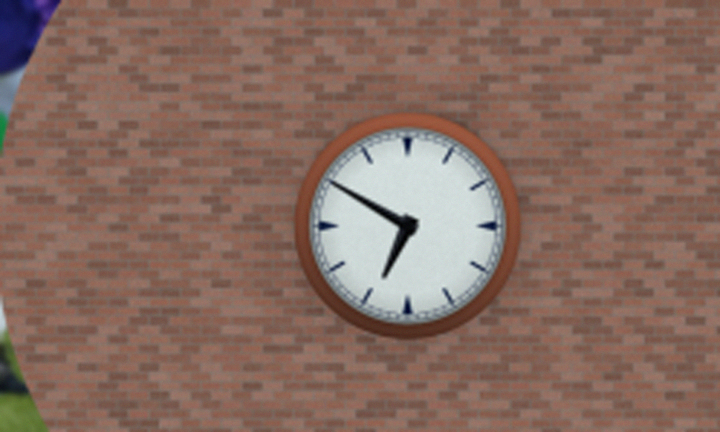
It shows {"hour": 6, "minute": 50}
